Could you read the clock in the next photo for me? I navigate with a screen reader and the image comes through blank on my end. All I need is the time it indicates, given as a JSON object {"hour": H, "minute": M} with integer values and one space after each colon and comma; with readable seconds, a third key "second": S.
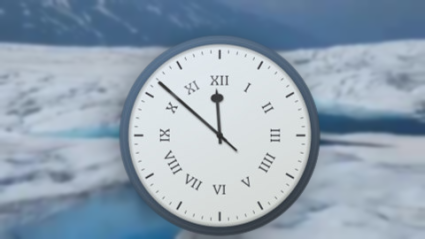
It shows {"hour": 11, "minute": 51, "second": 52}
